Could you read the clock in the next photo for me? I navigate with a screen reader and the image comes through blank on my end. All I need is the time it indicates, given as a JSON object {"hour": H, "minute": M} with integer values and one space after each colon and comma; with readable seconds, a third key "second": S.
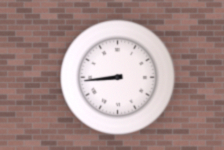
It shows {"hour": 8, "minute": 44}
